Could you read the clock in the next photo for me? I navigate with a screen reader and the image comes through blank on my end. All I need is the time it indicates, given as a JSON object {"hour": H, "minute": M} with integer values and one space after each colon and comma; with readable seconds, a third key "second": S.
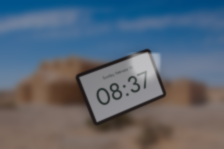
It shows {"hour": 8, "minute": 37}
